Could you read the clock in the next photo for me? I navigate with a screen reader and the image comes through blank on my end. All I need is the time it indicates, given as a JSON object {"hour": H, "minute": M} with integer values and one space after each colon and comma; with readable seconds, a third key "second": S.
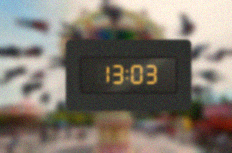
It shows {"hour": 13, "minute": 3}
